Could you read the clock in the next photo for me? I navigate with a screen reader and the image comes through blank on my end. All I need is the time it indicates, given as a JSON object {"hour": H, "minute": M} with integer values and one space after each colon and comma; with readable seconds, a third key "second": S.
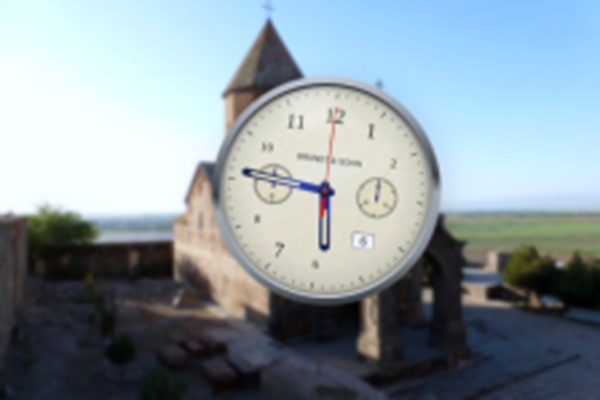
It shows {"hour": 5, "minute": 46}
